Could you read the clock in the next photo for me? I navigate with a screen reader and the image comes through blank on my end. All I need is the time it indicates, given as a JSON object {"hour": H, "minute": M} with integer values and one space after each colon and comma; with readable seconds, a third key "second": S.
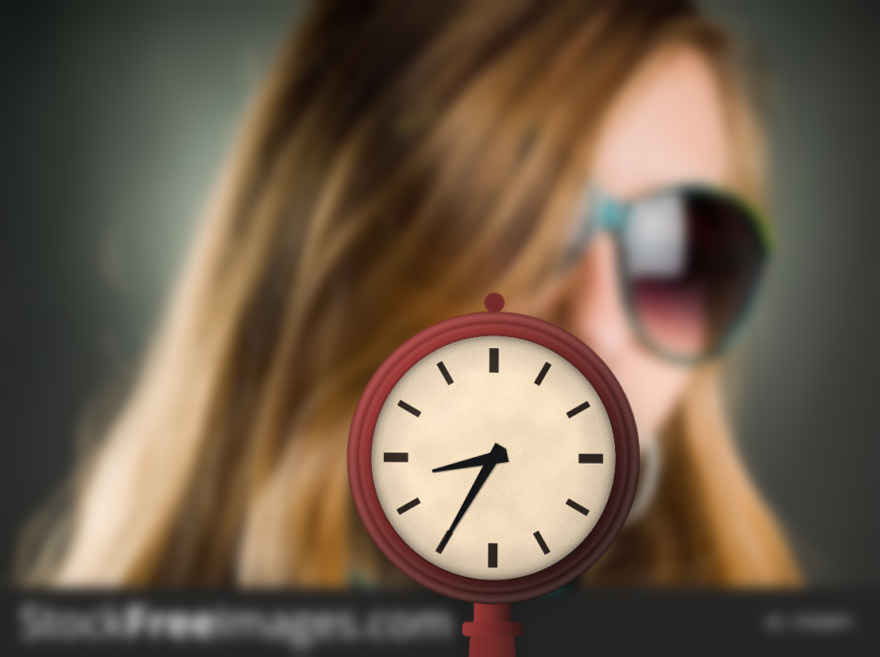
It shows {"hour": 8, "minute": 35}
